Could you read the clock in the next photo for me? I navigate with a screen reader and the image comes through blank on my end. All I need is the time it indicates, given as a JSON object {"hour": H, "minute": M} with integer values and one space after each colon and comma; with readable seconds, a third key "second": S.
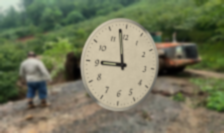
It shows {"hour": 8, "minute": 58}
